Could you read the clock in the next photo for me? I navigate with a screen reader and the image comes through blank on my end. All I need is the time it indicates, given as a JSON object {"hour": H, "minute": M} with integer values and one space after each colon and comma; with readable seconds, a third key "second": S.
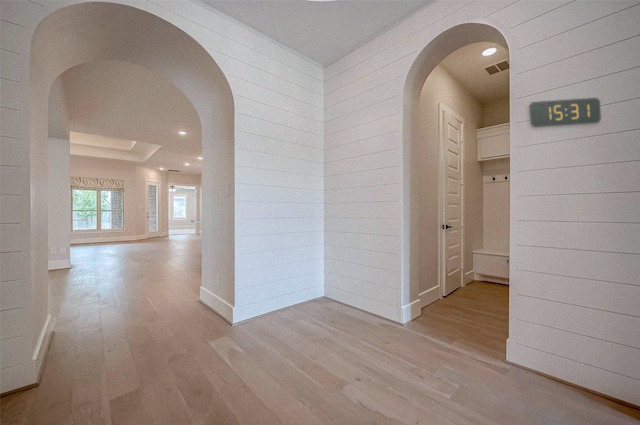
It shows {"hour": 15, "minute": 31}
